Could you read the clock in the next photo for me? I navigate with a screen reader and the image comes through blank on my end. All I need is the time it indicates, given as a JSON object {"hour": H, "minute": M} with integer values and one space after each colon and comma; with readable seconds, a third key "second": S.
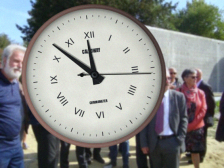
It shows {"hour": 11, "minute": 52, "second": 16}
